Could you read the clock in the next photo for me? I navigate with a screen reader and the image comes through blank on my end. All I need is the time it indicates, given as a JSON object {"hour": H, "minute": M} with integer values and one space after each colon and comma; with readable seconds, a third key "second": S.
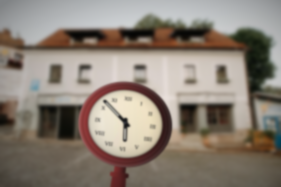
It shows {"hour": 5, "minute": 52}
